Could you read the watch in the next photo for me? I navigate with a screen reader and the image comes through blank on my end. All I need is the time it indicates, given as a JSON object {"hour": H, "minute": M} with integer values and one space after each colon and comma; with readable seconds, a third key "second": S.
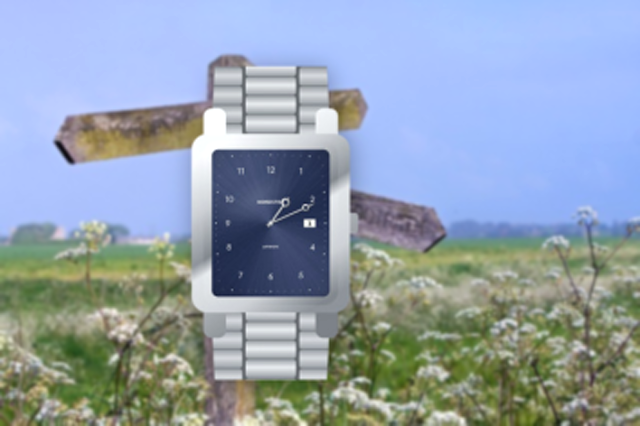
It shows {"hour": 1, "minute": 11}
